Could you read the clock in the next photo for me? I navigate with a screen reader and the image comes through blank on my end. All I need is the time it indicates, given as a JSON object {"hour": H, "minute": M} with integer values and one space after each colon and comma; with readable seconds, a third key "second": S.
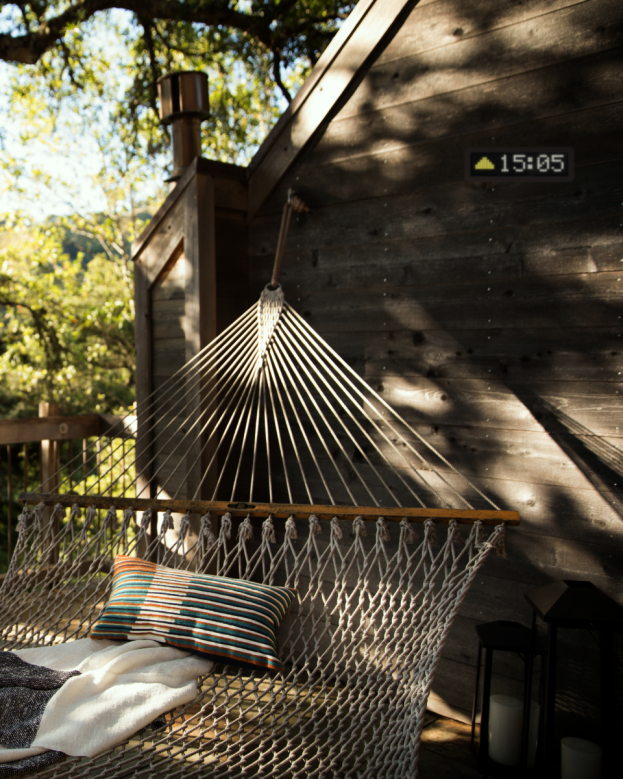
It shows {"hour": 15, "minute": 5}
